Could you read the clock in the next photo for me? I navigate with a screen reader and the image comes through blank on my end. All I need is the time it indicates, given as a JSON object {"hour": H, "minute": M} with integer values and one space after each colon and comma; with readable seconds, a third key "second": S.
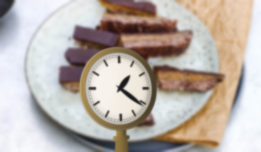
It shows {"hour": 1, "minute": 21}
